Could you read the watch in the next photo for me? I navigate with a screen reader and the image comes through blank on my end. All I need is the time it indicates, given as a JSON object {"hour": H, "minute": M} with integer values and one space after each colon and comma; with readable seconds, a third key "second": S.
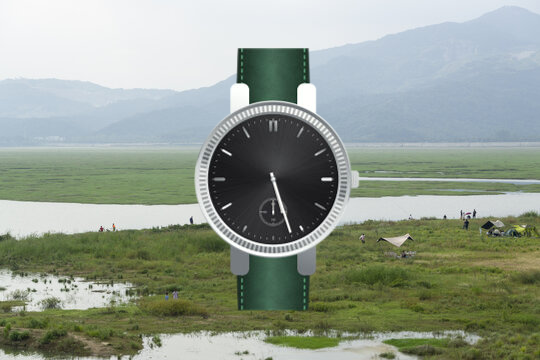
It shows {"hour": 5, "minute": 27}
